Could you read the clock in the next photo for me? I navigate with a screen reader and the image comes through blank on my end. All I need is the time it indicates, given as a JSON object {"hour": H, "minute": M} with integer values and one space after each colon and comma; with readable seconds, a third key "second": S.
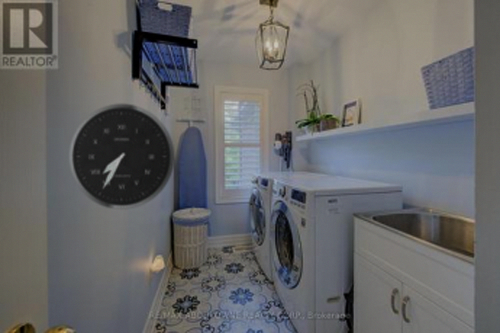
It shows {"hour": 7, "minute": 35}
